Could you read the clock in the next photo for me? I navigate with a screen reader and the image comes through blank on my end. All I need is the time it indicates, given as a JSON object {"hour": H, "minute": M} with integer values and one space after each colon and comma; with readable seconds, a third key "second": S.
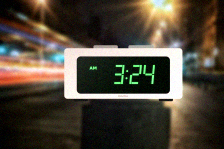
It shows {"hour": 3, "minute": 24}
